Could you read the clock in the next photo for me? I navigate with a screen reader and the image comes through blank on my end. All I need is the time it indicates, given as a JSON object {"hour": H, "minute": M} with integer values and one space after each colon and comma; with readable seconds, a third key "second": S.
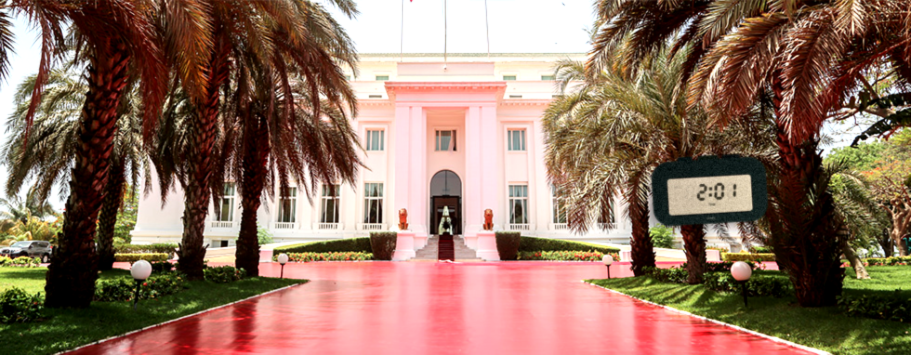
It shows {"hour": 2, "minute": 1}
